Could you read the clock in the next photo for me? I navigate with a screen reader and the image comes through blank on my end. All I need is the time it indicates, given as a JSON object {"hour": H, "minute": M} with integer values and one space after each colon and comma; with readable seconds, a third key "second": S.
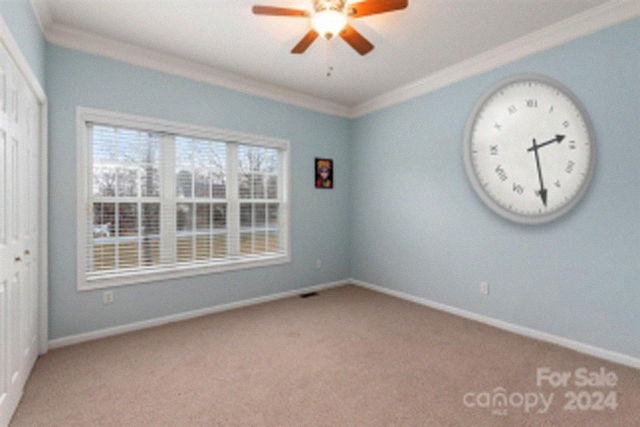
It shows {"hour": 2, "minute": 29}
